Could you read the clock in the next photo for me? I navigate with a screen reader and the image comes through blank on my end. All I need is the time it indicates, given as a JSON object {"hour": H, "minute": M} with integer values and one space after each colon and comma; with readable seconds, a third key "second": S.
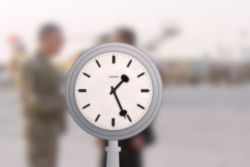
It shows {"hour": 1, "minute": 26}
